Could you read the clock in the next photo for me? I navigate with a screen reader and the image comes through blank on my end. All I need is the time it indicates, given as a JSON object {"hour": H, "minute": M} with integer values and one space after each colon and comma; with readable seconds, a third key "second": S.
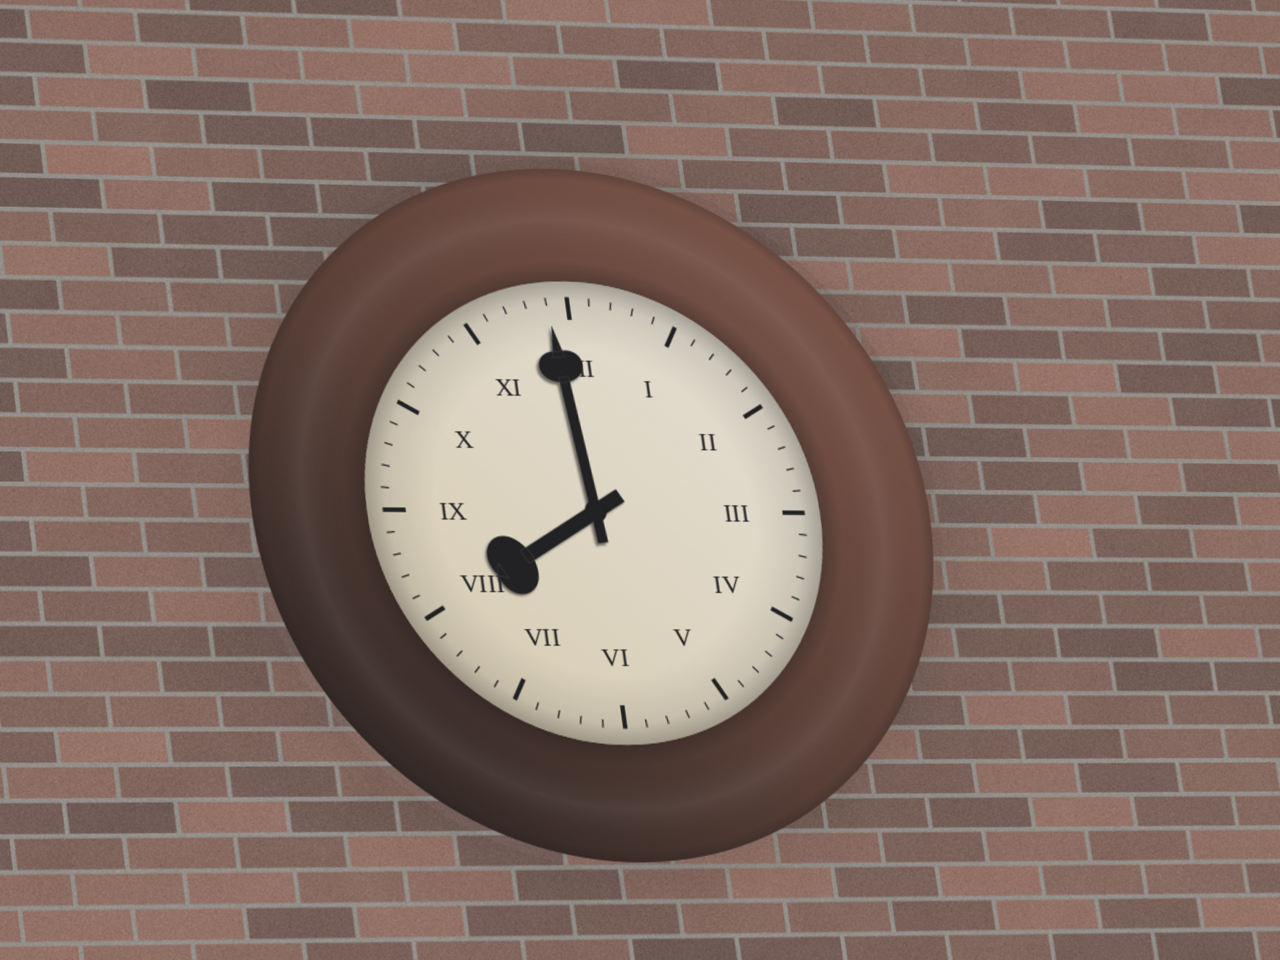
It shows {"hour": 7, "minute": 59}
